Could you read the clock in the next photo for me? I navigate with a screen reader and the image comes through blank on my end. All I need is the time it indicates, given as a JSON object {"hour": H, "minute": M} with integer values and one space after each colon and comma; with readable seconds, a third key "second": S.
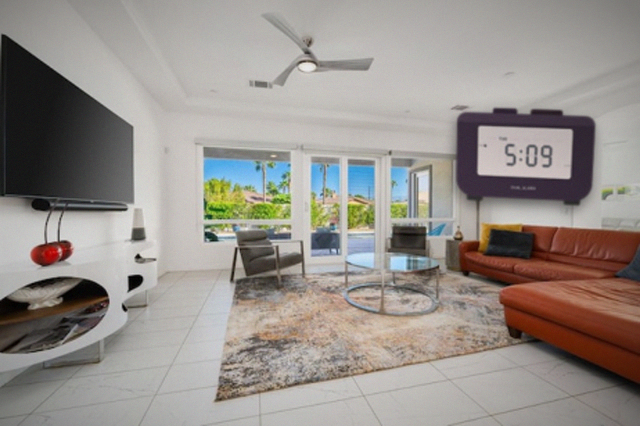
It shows {"hour": 5, "minute": 9}
